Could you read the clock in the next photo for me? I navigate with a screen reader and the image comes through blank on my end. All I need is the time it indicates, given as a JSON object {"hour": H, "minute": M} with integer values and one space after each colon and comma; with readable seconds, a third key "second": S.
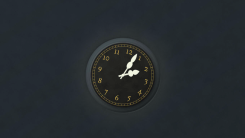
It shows {"hour": 2, "minute": 3}
